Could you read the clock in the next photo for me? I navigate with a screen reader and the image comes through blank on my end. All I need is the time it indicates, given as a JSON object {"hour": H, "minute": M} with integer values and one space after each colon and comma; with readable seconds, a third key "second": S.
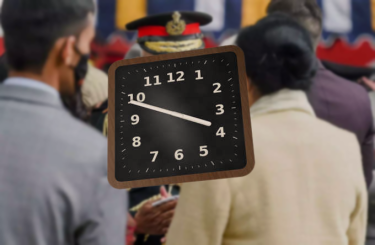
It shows {"hour": 3, "minute": 49}
